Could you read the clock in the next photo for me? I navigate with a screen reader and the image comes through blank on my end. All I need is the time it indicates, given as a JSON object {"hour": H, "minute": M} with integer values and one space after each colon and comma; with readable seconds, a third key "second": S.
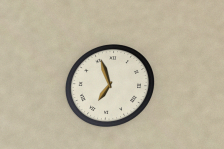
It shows {"hour": 6, "minute": 56}
